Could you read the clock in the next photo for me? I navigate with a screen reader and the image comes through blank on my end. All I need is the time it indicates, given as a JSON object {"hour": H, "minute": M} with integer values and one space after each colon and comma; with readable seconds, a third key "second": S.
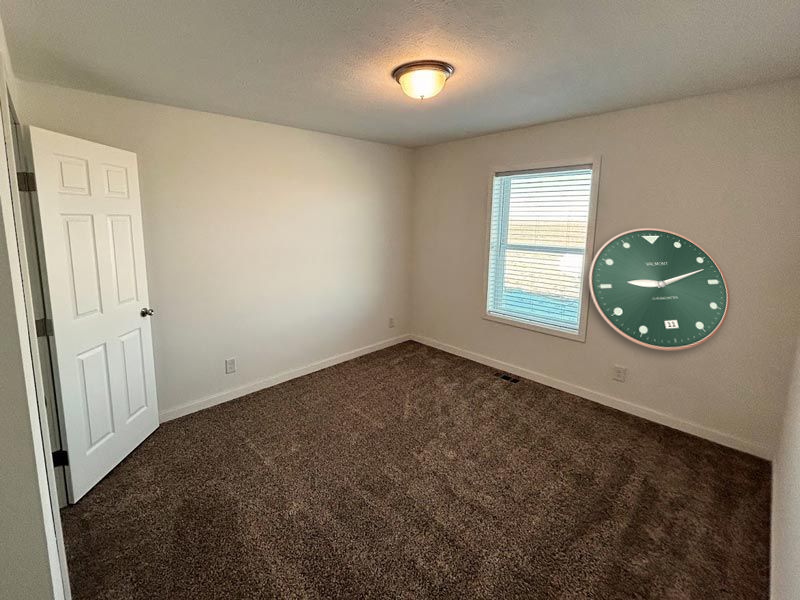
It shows {"hour": 9, "minute": 12}
